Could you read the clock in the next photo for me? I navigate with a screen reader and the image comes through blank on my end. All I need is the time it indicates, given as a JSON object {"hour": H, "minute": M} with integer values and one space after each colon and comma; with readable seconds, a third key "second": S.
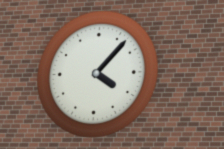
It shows {"hour": 4, "minute": 7}
